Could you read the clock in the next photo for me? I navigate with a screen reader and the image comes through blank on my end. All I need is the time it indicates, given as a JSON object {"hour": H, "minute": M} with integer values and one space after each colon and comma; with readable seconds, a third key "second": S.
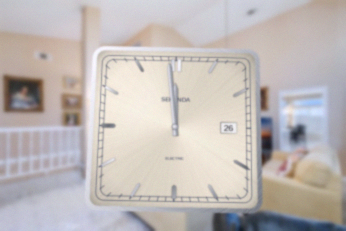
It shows {"hour": 11, "minute": 59}
